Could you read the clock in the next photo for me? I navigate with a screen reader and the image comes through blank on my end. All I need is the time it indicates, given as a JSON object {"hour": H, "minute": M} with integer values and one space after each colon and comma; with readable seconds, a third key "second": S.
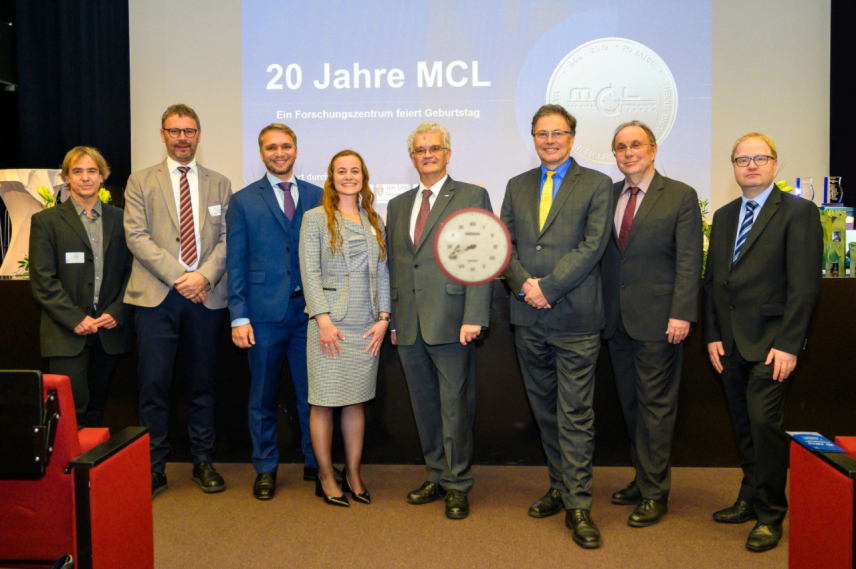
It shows {"hour": 8, "minute": 41}
